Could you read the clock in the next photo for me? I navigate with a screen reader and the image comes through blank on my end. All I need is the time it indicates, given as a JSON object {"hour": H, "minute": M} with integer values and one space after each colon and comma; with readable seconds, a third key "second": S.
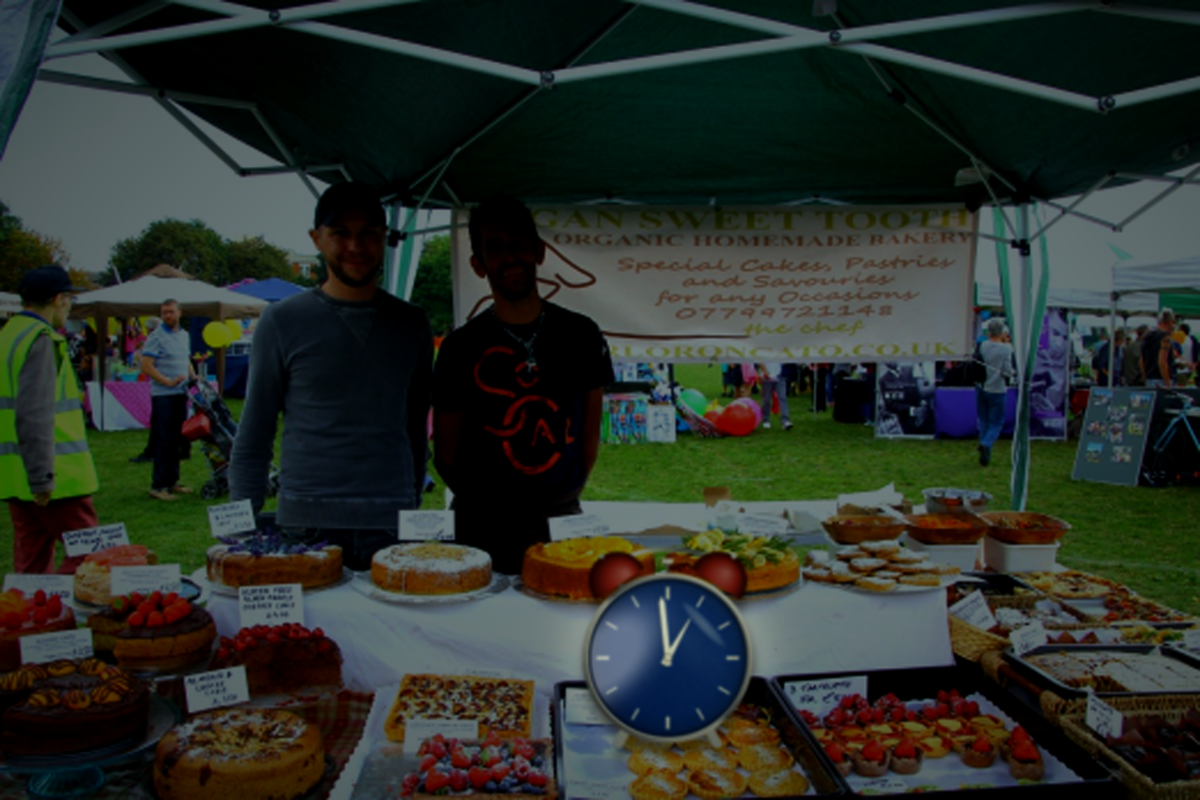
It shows {"hour": 12, "minute": 59}
